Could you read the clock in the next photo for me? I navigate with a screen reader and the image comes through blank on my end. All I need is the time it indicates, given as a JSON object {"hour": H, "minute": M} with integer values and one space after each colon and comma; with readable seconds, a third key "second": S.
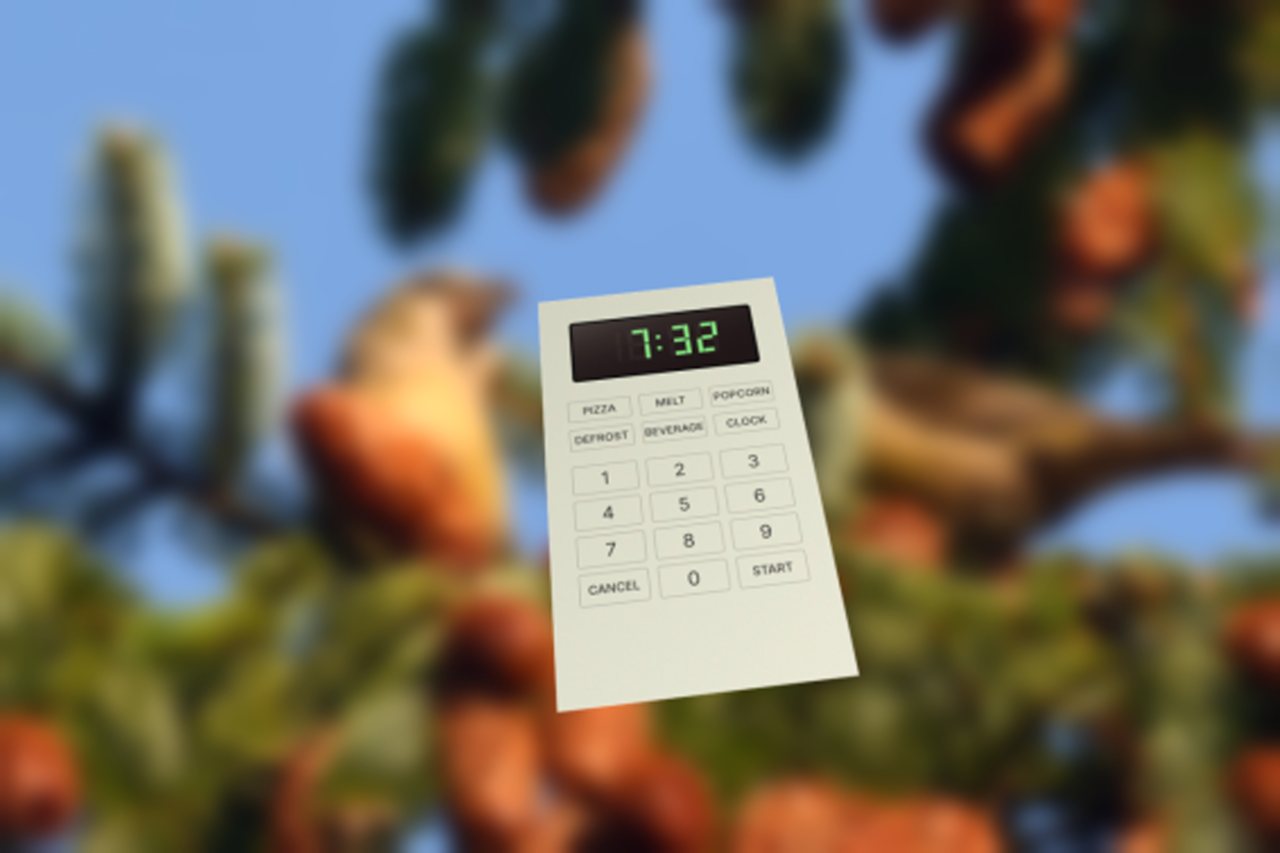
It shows {"hour": 7, "minute": 32}
